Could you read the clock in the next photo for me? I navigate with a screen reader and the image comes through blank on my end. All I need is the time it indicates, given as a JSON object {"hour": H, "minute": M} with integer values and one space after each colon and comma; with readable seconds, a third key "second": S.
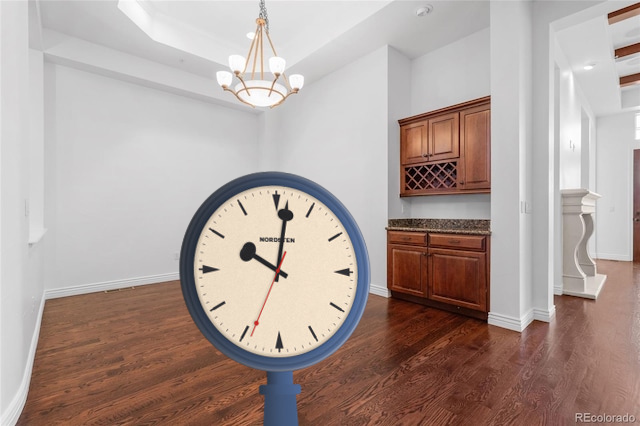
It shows {"hour": 10, "minute": 1, "second": 34}
